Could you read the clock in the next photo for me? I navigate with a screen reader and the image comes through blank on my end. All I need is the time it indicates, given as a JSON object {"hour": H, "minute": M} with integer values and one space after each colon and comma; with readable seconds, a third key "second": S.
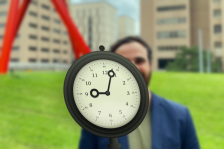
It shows {"hour": 9, "minute": 3}
